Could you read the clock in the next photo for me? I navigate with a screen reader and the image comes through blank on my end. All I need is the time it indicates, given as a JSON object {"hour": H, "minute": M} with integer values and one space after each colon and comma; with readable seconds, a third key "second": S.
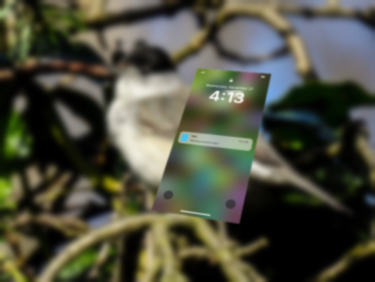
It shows {"hour": 4, "minute": 13}
